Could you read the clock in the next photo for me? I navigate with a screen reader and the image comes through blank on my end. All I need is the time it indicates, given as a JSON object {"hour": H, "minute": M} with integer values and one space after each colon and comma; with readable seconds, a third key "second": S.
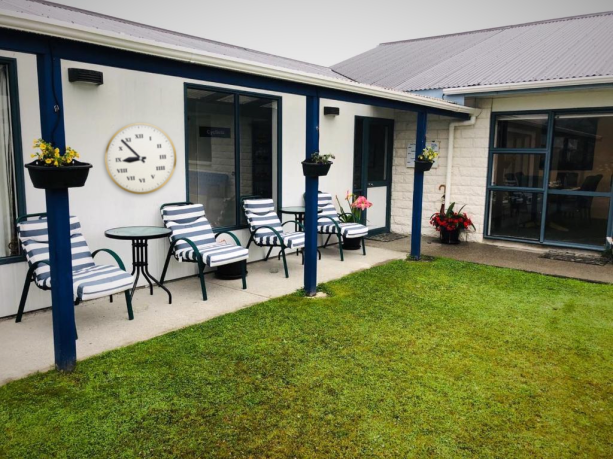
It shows {"hour": 8, "minute": 53}
